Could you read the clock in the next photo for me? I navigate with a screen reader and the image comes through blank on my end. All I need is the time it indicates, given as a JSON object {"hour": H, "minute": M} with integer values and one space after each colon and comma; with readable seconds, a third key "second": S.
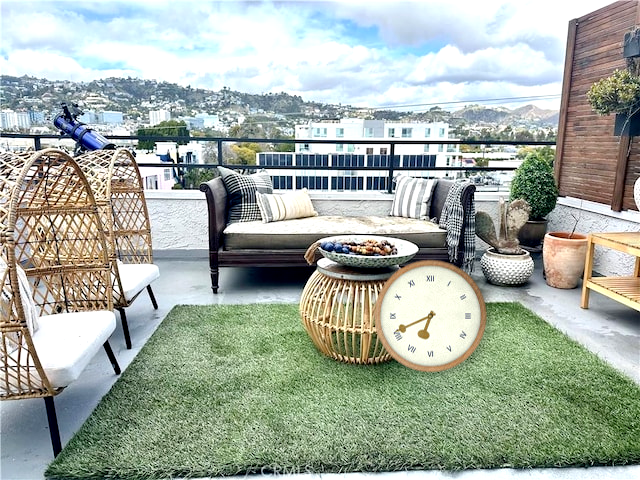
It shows {"hour": 6, "minute": 41}
